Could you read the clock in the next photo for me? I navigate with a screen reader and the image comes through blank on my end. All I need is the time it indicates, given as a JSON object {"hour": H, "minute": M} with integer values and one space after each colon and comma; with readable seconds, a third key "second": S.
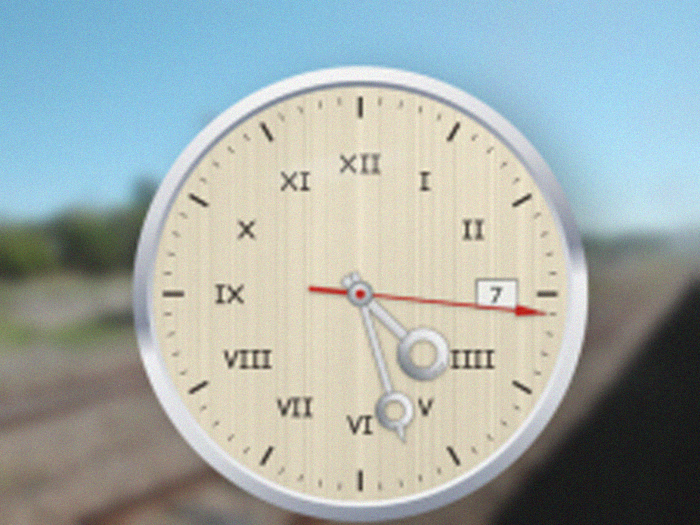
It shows {"hour": 4, "minute": 27, "second": 16}
